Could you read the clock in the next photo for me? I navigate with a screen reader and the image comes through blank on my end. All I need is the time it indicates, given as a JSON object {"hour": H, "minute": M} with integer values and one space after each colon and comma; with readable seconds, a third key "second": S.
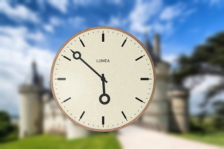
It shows {"hour": 5, "minute": 52}
